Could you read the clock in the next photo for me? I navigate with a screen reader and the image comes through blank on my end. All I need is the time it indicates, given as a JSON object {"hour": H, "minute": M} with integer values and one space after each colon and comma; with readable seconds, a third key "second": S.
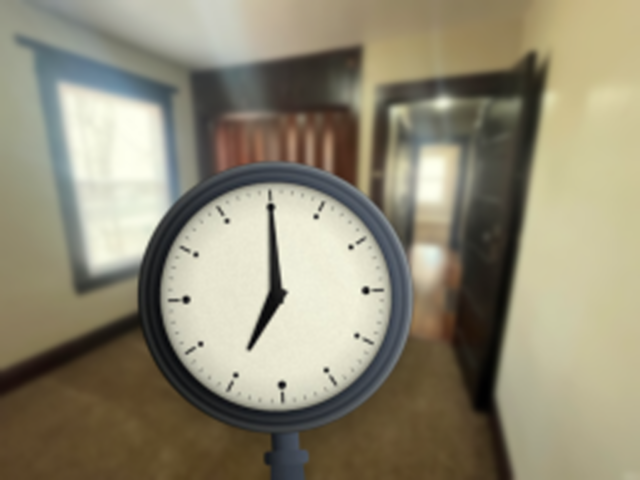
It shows {"hour": 7, "minute": 0}
